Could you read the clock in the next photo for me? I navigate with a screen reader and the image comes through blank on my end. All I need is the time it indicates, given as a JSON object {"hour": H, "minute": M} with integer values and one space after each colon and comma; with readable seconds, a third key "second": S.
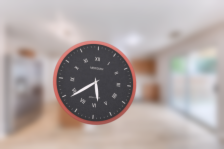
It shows {"hour": 5, "minute": 39}
